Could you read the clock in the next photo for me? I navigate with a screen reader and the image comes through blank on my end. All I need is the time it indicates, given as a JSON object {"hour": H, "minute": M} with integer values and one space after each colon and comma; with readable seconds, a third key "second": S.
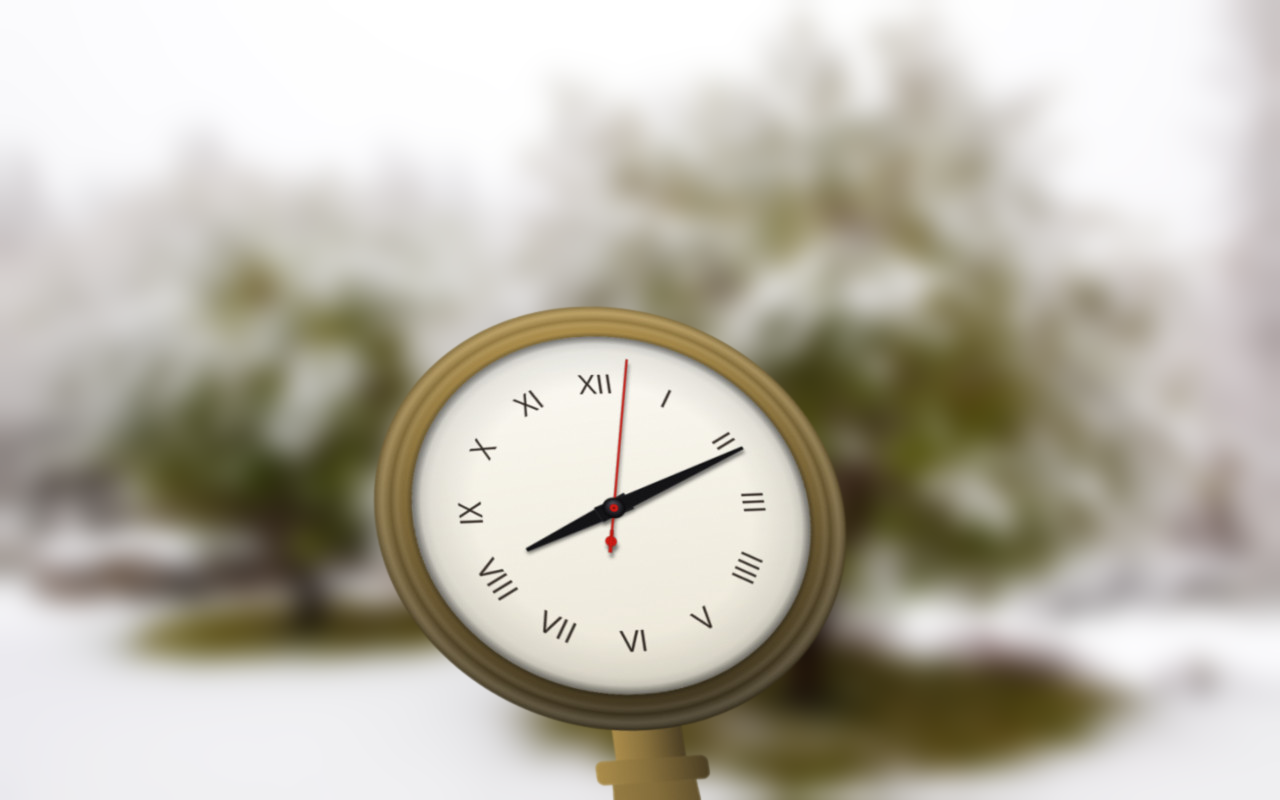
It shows {"hour": 8, "minute": 11, "second": 2}
